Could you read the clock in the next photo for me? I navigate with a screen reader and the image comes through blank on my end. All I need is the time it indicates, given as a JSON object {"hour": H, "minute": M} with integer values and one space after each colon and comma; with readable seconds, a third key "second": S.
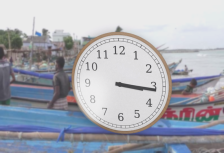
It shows {"hour": 3, "minute": 16}
